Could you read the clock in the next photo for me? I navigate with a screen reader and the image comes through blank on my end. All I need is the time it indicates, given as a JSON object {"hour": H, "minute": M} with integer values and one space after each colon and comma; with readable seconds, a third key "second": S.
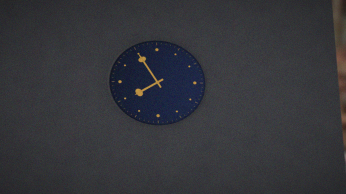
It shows {"hour": 7, "minute": 55}
